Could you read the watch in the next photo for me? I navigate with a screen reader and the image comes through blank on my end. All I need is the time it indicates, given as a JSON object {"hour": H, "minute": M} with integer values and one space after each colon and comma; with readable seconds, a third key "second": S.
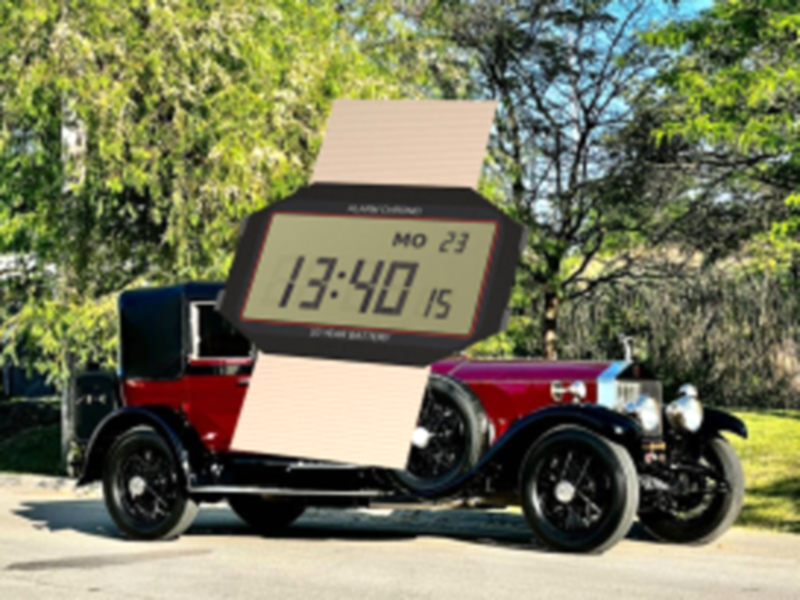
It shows {"hour": 13, "minute": 40, "second": 15}
